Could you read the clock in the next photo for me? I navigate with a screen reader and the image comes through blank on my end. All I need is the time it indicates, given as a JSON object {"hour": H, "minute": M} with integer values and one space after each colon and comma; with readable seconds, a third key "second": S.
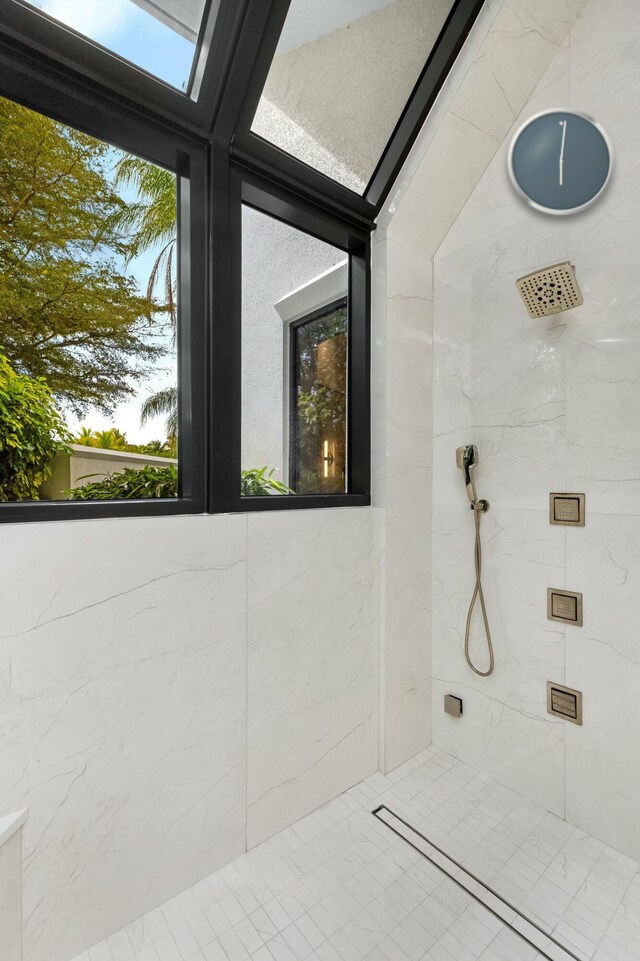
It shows {"hour": 6, "minute": 1}
